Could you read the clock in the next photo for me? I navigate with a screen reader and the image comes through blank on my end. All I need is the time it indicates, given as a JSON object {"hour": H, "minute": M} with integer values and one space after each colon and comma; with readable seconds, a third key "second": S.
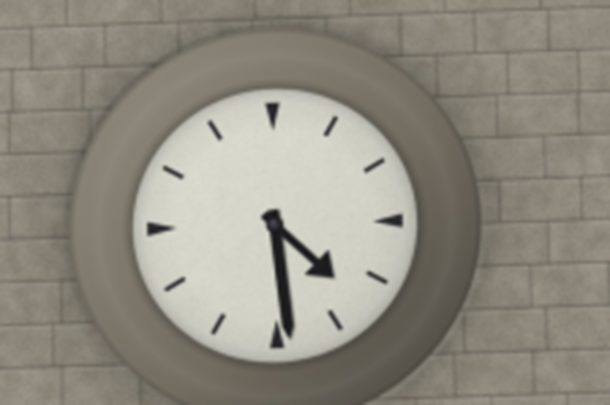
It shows {"hour": 4, "minute": 29}
